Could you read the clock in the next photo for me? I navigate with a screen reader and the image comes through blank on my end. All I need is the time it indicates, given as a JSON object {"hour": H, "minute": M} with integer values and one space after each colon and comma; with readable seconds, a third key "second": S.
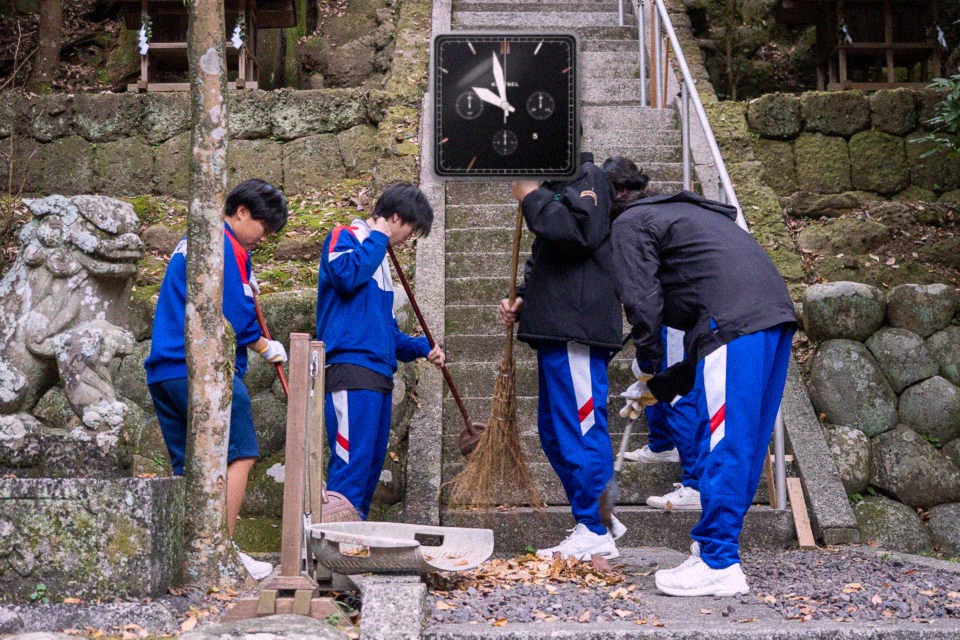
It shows {"hour": 9, "minute": 58}
